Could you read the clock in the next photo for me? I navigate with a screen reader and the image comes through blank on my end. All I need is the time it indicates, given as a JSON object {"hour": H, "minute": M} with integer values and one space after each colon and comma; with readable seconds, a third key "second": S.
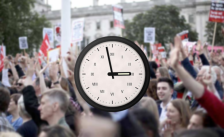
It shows {"hour": 2, "minute": 58}
